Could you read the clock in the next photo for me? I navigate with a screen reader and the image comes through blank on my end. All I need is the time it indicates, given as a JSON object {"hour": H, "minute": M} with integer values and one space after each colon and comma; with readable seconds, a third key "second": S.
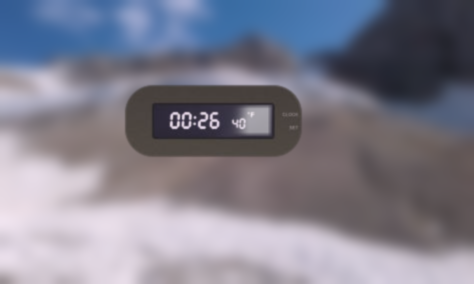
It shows {"hour": 0, "minute": 26}
